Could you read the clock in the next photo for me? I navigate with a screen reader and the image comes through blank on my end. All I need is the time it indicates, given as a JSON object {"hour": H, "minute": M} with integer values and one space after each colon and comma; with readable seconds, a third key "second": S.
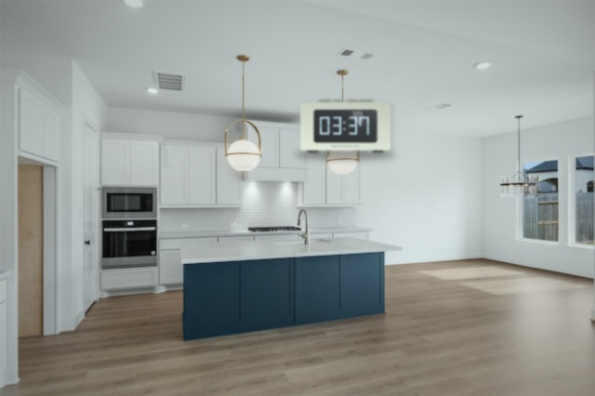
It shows {"hour": 3, "minute": 37}
